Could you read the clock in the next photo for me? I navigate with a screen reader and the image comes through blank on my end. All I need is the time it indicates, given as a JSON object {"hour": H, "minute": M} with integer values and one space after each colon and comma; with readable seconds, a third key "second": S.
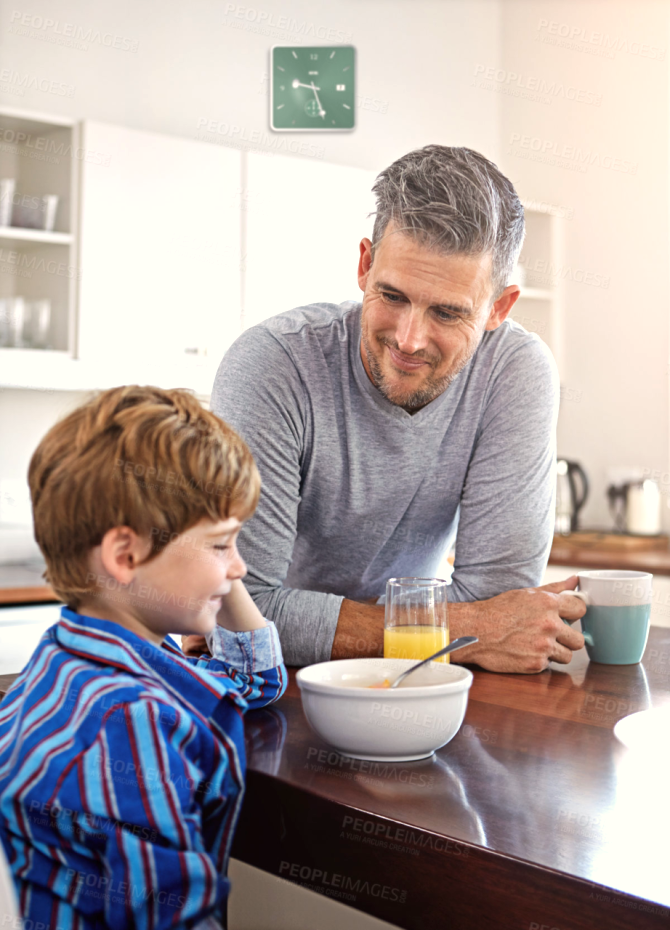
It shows {"hour": 9, "minute": 27}
